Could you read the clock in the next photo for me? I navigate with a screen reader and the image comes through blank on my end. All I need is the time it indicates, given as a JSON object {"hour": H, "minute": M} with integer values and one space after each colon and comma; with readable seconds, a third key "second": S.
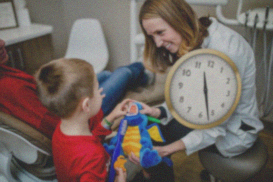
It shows {"hour": 11, "minute": 27}
